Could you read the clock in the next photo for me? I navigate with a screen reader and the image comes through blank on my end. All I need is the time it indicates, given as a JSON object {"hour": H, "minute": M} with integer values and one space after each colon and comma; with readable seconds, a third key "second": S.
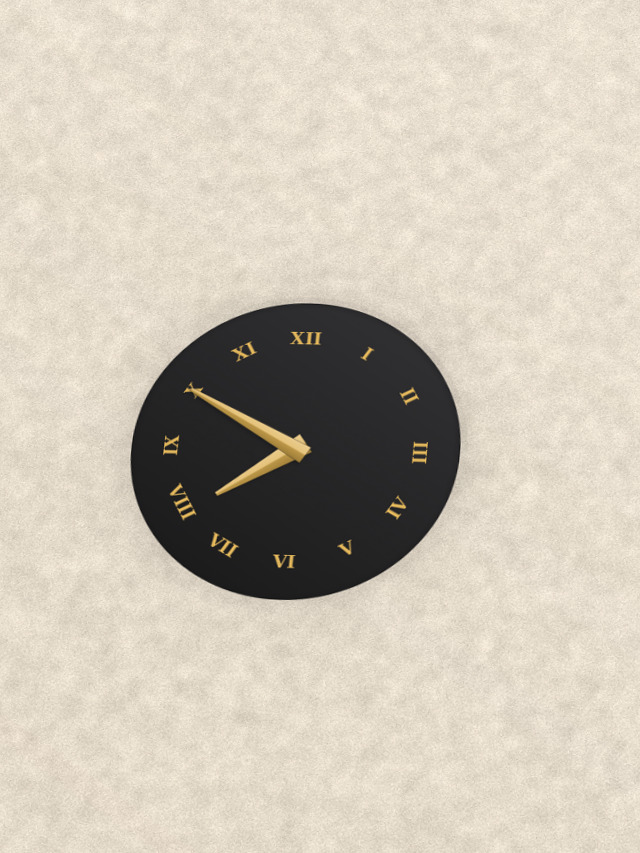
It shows {"hour": 7, "minute": 50}
